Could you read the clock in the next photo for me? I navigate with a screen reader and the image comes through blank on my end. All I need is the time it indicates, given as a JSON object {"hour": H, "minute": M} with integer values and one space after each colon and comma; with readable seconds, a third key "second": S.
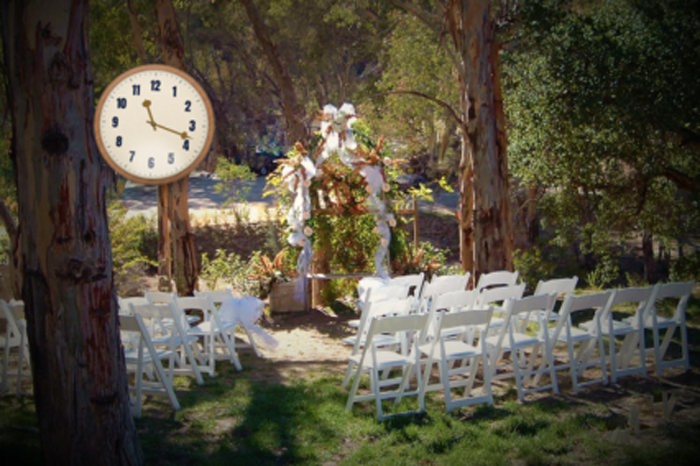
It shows {"hour": 11, "minute": 18}
